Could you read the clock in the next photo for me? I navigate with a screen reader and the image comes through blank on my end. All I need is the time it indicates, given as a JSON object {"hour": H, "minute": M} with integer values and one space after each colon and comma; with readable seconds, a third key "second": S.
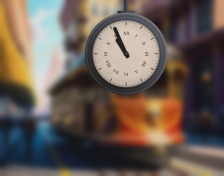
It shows {"hour": 10, "minute": 56}
